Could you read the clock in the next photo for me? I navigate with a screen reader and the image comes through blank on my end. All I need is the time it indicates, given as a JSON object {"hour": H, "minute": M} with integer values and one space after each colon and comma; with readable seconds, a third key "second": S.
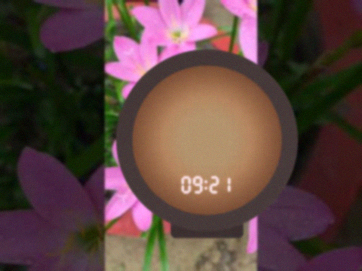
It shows {"hour": 9, "minute": 21}
